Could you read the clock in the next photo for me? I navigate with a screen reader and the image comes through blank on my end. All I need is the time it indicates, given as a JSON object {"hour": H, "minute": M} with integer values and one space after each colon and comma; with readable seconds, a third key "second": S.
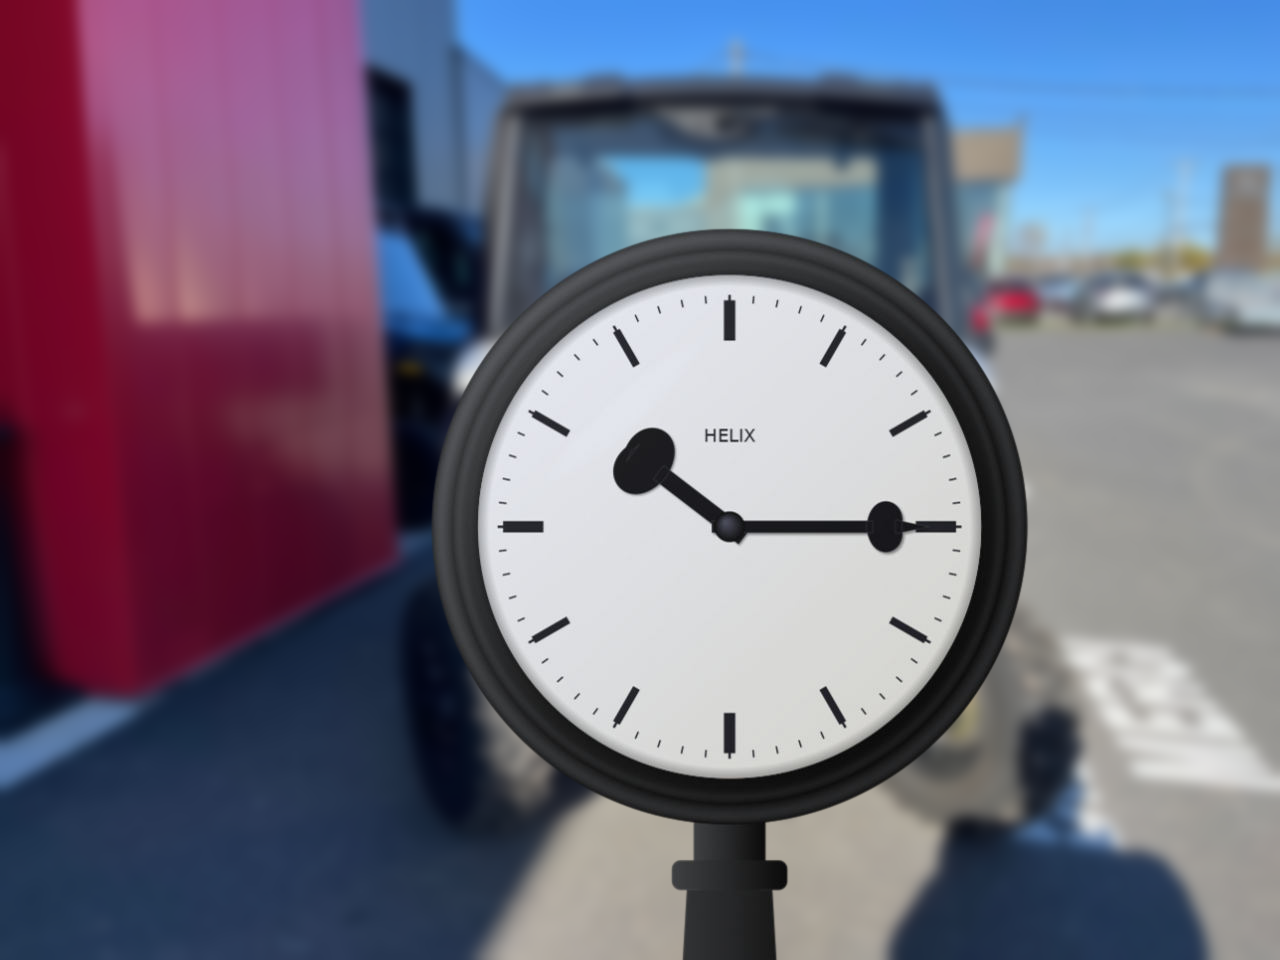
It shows {"hour": 10, "minute": 15}
